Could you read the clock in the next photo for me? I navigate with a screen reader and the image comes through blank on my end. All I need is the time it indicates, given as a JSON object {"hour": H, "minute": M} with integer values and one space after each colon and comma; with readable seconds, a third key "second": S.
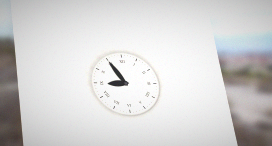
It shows {"hour": 8, "minute": 55}
